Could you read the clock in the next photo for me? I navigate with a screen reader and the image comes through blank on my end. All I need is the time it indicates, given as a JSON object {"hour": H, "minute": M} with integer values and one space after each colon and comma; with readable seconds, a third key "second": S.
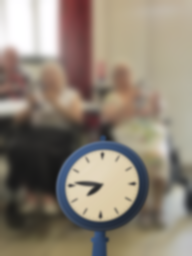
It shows {"hour": 7, "minute": 46}
